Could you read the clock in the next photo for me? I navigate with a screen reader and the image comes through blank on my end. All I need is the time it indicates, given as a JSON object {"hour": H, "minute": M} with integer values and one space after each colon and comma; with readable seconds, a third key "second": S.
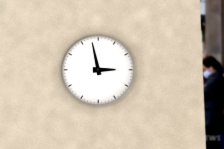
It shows {"hour": 2, "minute": 58}
